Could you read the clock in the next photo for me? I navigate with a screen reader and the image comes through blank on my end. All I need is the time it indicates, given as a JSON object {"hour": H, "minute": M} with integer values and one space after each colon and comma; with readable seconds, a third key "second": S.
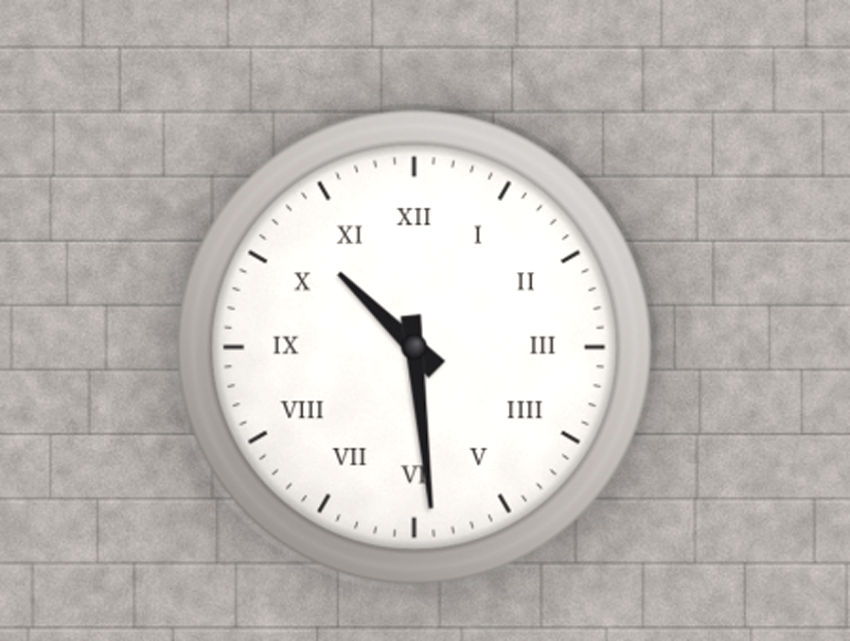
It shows {"hour": 10, "minute": 29}
